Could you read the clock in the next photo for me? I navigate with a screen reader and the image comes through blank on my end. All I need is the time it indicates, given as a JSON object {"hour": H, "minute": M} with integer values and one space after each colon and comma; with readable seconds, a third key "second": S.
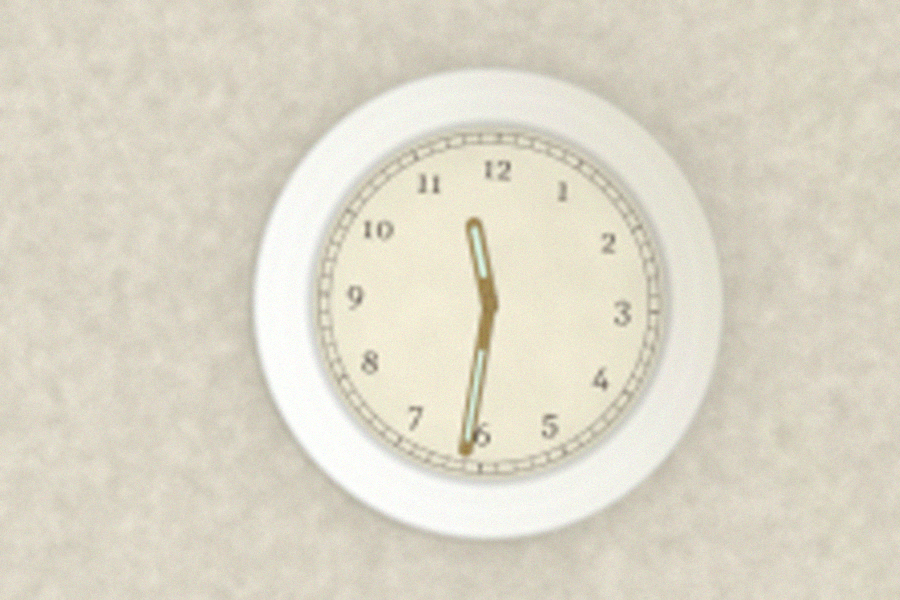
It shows {"hour": 11, "minute": 31}
